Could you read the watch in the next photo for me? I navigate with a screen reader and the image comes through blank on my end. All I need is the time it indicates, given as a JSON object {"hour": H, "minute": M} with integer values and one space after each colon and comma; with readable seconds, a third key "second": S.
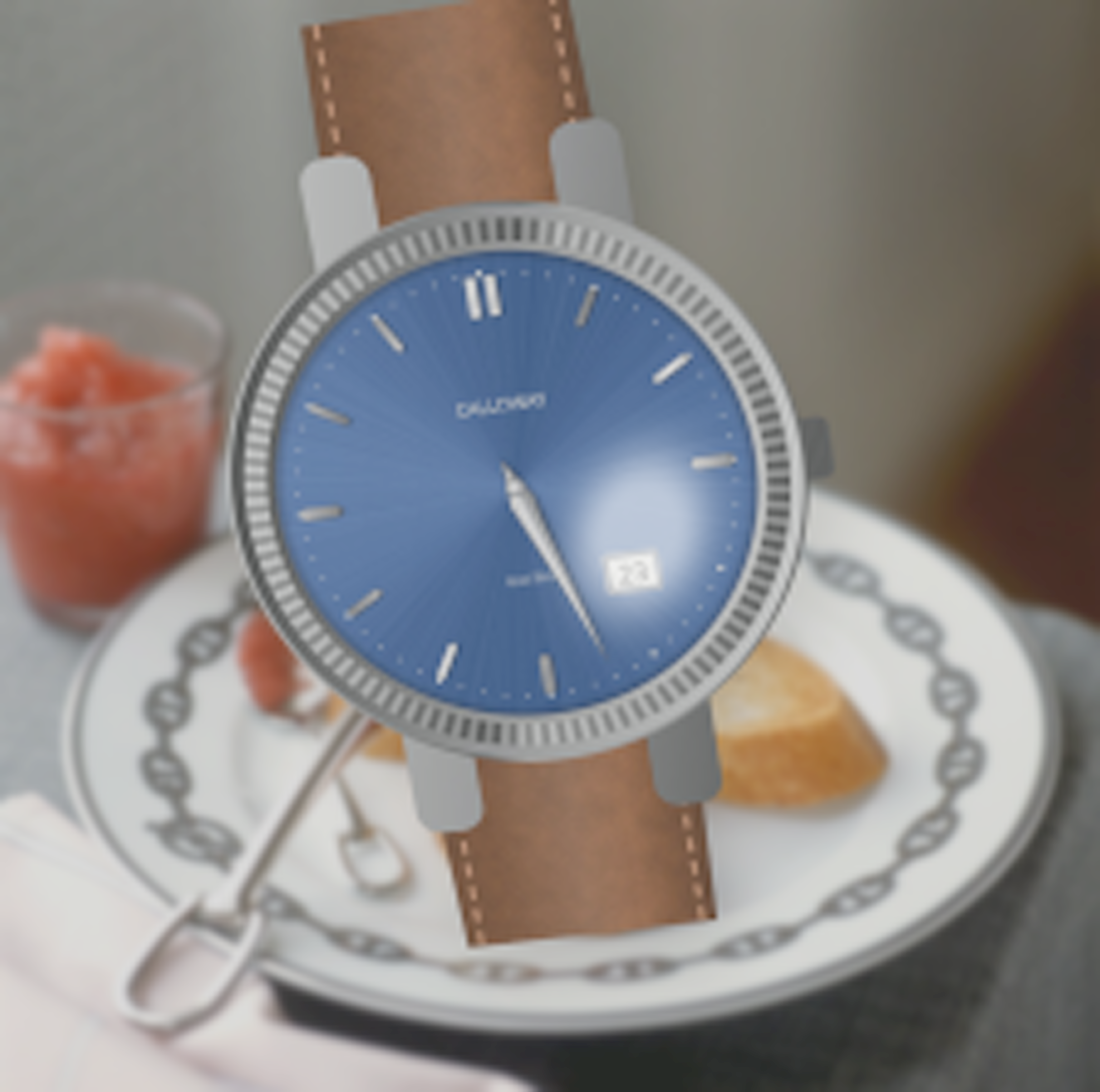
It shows {"hour": 5, "minute": 27}
